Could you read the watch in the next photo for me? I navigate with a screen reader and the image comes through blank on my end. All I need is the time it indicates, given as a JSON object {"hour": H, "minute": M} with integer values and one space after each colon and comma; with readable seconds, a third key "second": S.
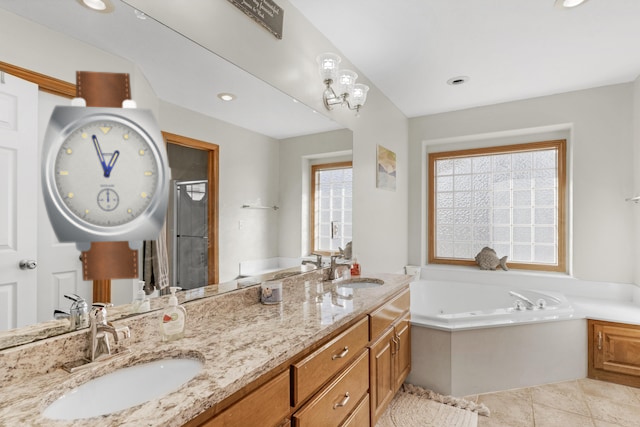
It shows {"hour": 12, "minute": 57}
